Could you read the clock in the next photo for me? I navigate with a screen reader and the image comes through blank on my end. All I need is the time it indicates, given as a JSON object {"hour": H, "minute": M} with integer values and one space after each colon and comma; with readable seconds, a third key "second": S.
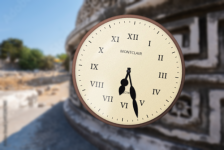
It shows {"hour": 6, "minute": 27}
